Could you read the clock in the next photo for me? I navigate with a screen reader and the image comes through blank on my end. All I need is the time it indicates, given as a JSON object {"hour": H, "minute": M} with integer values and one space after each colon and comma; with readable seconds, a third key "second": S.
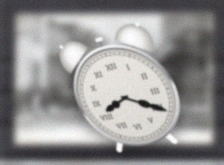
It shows {"hour": 8, "minute": 20}
